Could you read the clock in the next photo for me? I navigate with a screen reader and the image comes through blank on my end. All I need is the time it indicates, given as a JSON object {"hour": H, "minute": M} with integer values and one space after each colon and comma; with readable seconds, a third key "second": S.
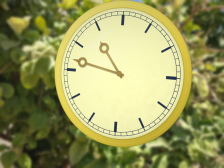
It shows {"hour": 10, "minute": 47}
